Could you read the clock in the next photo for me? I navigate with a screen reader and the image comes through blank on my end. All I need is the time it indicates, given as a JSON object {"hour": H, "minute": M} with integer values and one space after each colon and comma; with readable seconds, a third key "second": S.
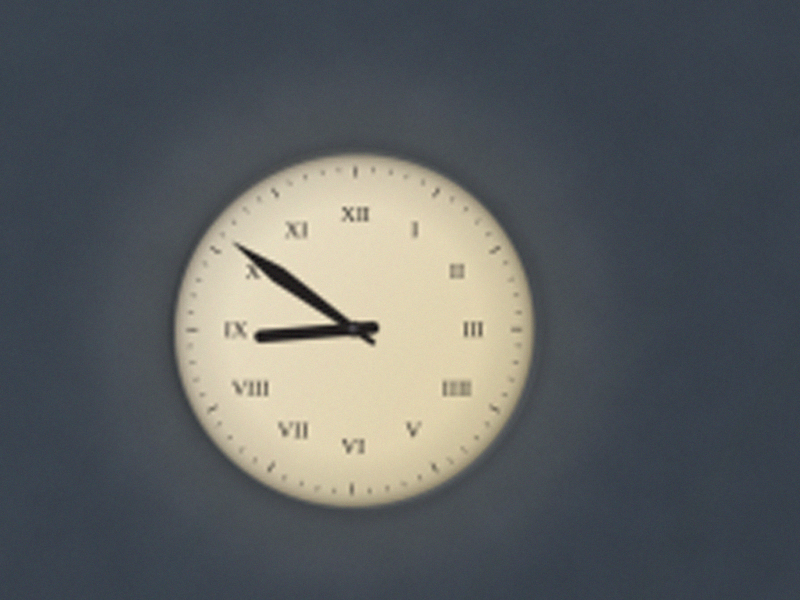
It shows {"hour": 8, "minute": 51}
